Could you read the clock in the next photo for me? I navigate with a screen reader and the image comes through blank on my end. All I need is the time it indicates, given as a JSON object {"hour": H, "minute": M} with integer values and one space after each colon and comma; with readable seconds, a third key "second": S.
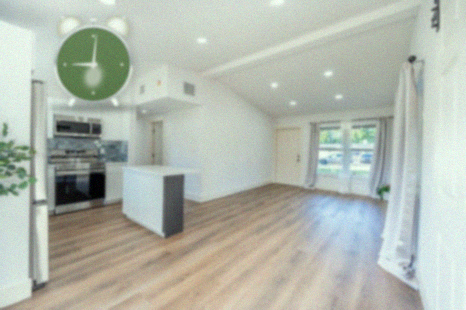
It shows {"hour": 9, "minute": 1}
